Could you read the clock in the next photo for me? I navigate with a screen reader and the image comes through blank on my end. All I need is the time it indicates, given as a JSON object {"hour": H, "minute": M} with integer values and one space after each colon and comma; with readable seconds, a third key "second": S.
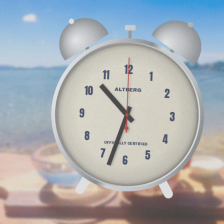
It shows {"hour": 10, "minute": 33, "second": 0}
